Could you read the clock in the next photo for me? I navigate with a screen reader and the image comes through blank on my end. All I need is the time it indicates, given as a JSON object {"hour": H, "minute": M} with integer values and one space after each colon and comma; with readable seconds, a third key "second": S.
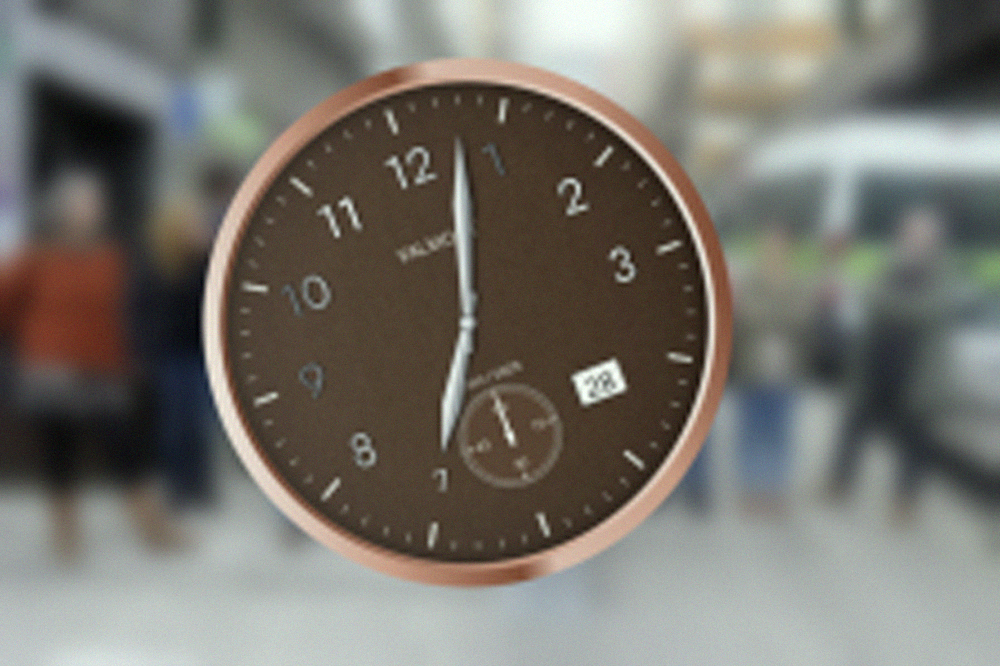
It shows {"hour": 7, "minute": 3}
